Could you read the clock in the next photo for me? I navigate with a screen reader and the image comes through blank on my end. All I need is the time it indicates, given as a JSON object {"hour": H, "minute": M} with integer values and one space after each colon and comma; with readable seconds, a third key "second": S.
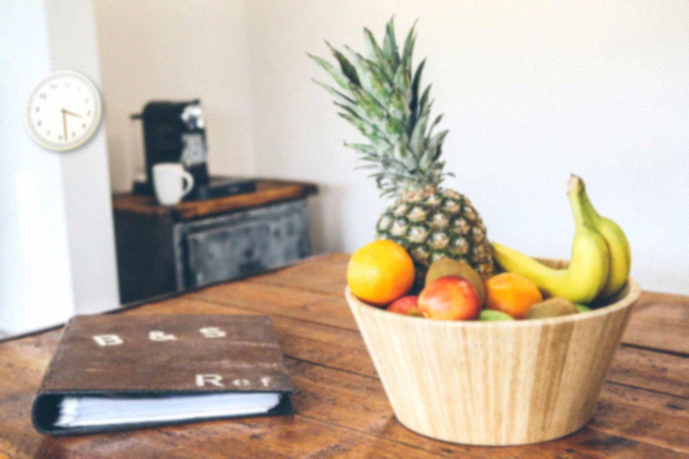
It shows {"hour": 3, "minute": 28}
